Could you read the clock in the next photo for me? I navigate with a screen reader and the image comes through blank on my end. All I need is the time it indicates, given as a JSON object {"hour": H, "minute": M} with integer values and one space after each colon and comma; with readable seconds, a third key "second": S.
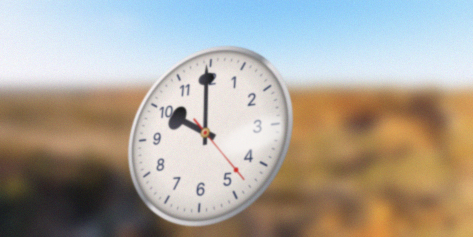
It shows {"hour": 9, "minute": 59, "second": 23}
